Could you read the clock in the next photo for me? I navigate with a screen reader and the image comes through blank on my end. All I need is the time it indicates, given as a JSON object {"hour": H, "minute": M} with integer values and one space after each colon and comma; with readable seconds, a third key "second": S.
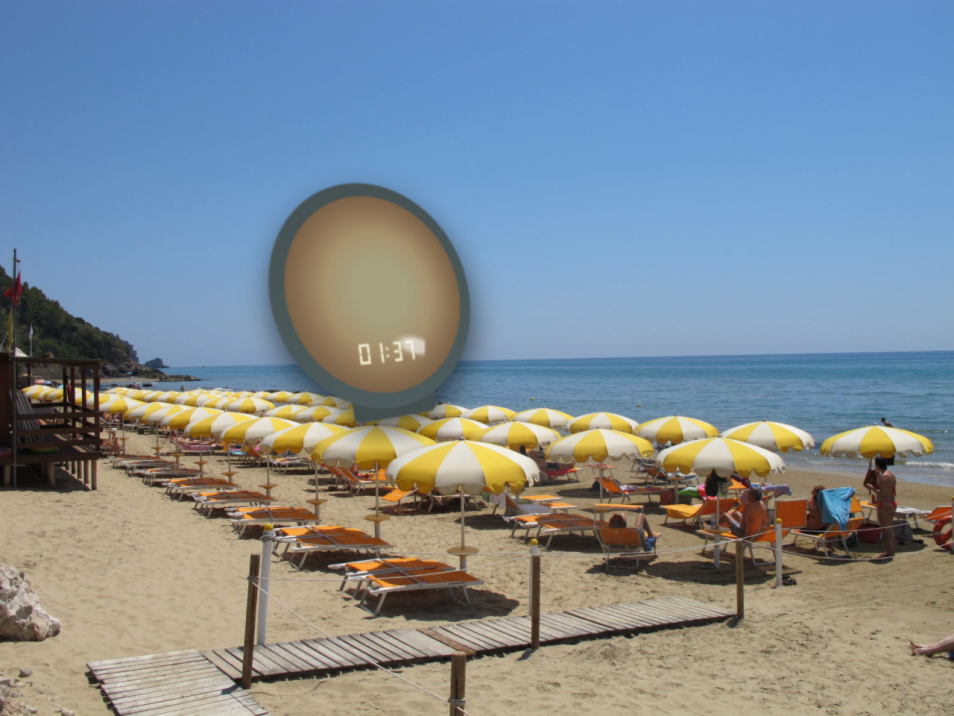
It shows {"hour": 1, "minute": 37}
